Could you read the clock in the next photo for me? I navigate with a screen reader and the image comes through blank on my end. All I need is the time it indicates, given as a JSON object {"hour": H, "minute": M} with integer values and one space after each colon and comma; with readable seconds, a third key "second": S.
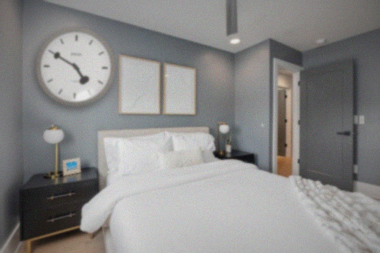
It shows {"hour": 4, "minute": 50}
